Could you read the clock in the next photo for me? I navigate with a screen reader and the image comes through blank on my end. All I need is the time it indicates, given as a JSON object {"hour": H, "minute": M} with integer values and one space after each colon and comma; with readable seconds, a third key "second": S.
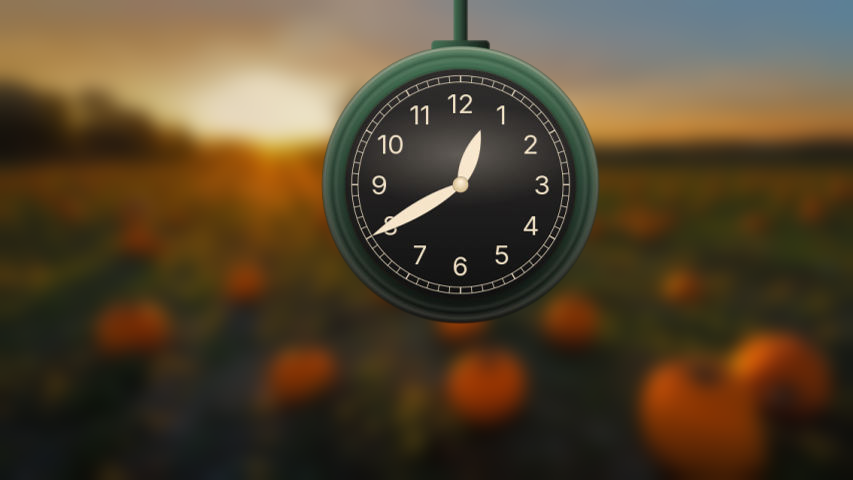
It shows {"hour": 12, "minute": 40}
